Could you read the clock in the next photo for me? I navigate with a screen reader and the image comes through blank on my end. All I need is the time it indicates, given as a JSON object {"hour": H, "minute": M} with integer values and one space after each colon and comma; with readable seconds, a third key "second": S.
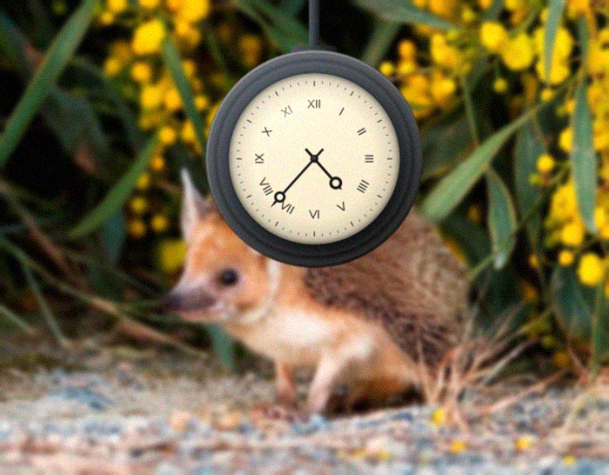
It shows {"hour": 4, "minute": 37}
